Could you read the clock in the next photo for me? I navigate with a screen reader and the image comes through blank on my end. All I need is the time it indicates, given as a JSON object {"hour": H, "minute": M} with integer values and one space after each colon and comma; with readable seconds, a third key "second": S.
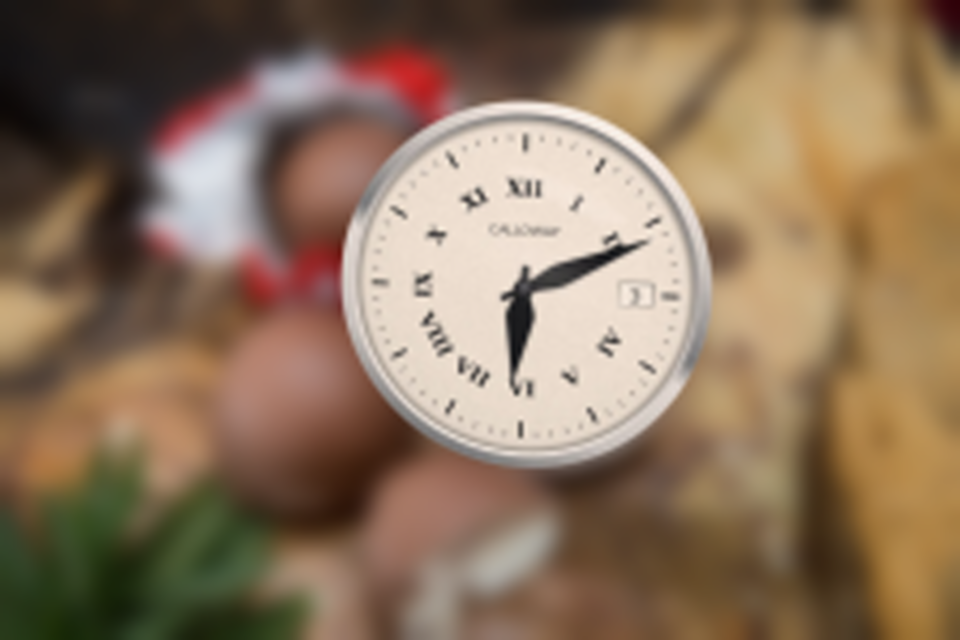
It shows {"hour": 6, "minute": 11}
